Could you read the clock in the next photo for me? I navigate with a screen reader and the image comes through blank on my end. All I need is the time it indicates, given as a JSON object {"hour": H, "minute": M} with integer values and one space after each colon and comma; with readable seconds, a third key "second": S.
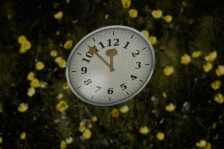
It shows {"hour": 11, "minute": 53}
